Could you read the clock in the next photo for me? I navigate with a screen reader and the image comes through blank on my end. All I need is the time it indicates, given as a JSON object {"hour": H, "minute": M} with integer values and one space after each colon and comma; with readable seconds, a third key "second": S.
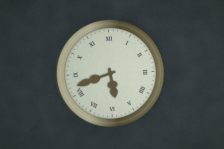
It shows {"hour": 5, "minute": 42}
